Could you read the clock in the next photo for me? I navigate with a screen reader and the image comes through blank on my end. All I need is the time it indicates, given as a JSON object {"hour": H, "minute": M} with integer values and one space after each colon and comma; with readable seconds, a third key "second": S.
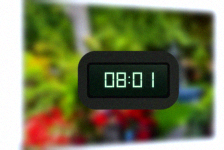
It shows {"hour": 8, "minute": 1}
